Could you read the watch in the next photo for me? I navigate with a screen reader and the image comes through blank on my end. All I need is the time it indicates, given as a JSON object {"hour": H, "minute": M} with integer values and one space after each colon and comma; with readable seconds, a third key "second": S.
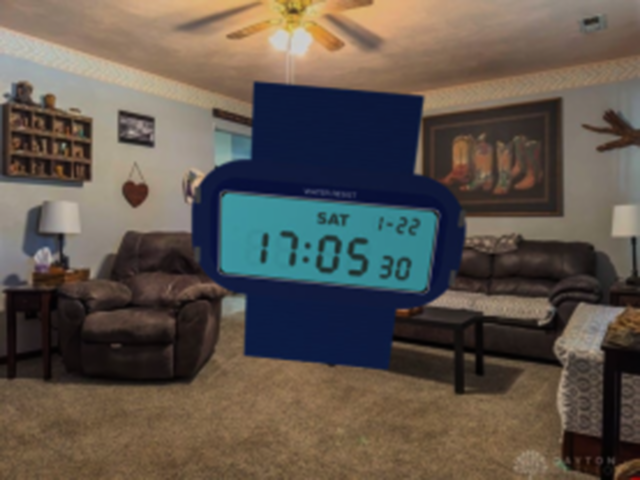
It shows {"hour": 17, "minute": 5, "second": 30}
